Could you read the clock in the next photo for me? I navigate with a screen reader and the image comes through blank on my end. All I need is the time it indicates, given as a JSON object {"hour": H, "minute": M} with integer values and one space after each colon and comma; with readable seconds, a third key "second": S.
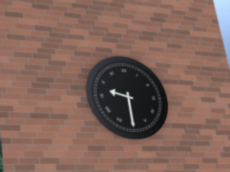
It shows {"hour": 9, "minute": 30}
